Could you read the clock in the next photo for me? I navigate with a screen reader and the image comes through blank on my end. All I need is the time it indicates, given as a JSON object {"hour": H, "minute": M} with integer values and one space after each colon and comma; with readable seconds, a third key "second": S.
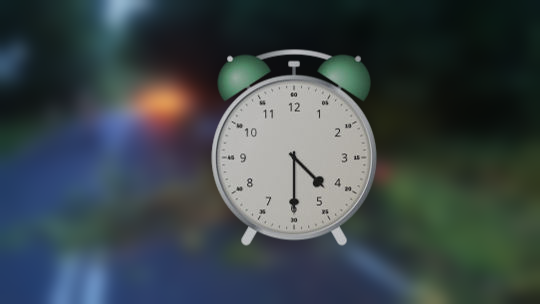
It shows {"hour": 4, "minute": 30}
